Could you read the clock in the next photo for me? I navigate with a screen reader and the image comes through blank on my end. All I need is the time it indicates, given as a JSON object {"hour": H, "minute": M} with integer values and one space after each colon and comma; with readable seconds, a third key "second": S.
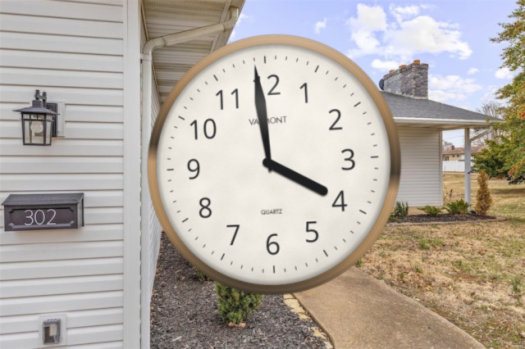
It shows {"hour": 3, "minute": 59}
